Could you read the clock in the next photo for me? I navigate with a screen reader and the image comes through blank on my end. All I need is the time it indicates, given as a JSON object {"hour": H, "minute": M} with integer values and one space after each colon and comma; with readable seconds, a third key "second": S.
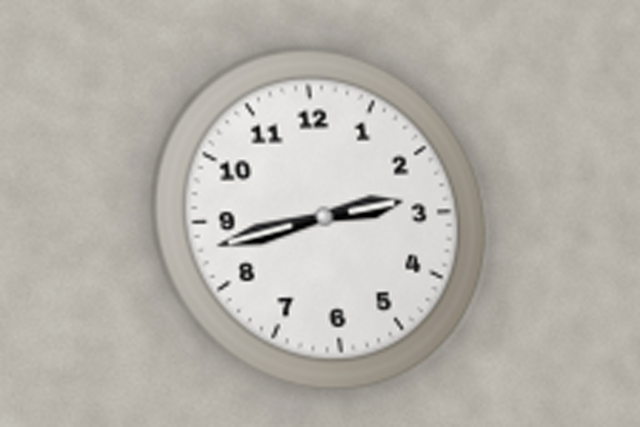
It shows {"hour": 2, "minute": 43}
